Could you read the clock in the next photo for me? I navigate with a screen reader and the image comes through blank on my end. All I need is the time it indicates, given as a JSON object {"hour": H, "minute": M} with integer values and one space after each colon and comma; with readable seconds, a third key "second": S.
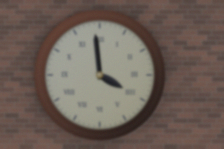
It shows {"hour": 3, "minute": 59}
